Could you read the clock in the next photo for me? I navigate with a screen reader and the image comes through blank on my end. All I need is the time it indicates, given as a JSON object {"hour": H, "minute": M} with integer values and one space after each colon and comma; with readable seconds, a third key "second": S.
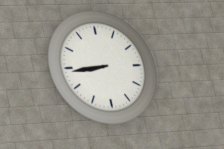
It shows {"hour": 8, "minute": 44}
